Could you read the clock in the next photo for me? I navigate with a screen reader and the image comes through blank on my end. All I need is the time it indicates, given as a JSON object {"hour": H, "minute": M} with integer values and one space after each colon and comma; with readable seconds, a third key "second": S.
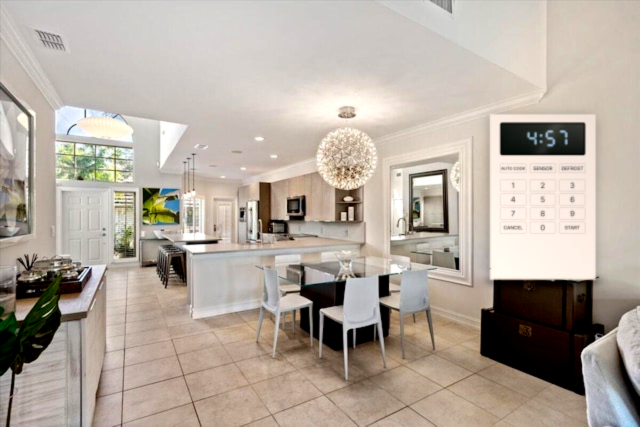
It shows {"hour": 4, "minute": 57}
